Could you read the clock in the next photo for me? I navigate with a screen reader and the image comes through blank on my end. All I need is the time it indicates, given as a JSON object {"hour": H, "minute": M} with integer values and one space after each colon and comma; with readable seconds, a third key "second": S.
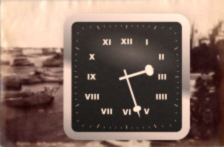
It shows {"hour": 2, "minute": 27}
